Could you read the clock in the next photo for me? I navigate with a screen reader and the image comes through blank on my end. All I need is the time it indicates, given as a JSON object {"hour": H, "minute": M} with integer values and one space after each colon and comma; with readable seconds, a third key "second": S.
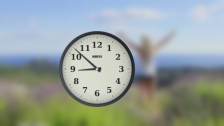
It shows {"hour": 8, "minute": 52}
